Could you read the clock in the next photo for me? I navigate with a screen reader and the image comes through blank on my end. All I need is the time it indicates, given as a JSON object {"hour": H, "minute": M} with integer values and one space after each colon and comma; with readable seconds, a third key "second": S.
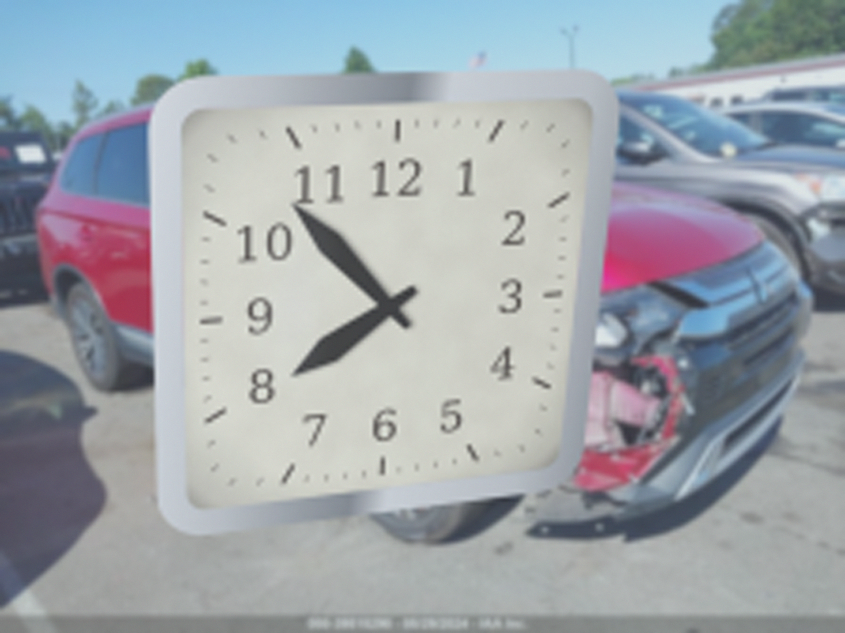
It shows {"hour": 7, "minute": 53}
